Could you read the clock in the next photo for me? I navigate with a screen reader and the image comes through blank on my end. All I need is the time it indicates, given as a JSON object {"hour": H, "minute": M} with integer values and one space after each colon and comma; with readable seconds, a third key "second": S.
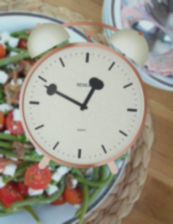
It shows {"hour": 12, "minute": 49}
